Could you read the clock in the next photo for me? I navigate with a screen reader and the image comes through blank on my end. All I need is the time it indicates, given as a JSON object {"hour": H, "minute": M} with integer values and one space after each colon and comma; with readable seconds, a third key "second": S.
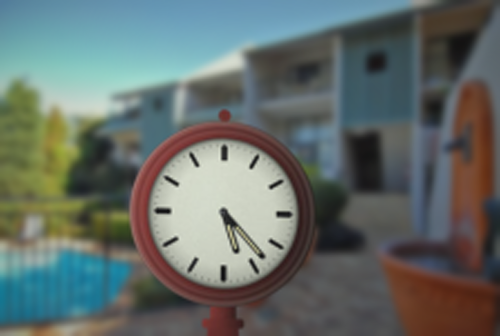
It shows {"hour": 5, "minute": 23}
